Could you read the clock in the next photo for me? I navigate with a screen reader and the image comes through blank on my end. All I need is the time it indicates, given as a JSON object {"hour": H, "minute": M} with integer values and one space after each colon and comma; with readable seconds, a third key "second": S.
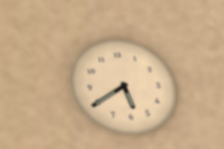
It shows {"hour": 5, "minute": 40}
